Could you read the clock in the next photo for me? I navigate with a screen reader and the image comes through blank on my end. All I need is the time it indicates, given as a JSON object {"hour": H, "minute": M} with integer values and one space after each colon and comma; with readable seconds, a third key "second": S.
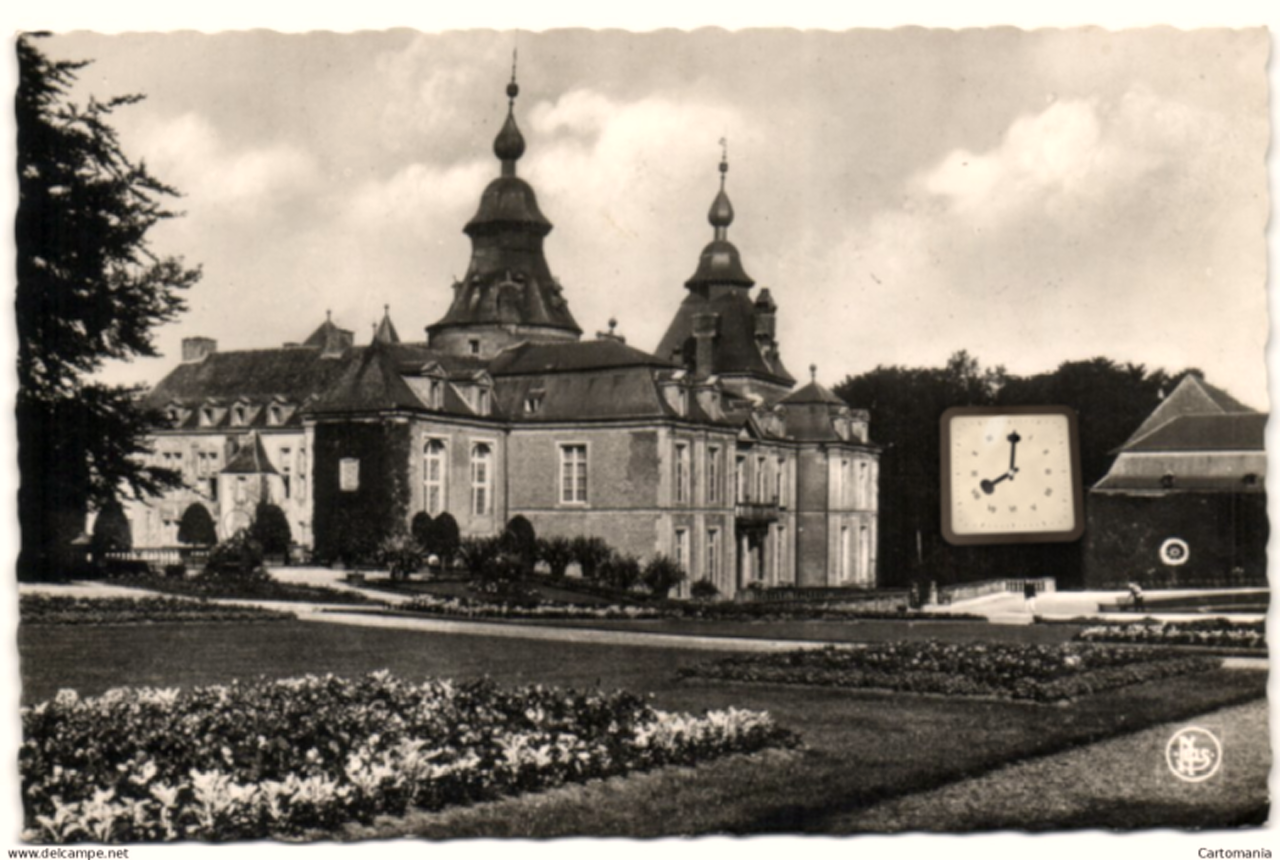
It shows {"hour": 8, "minute": 1}
